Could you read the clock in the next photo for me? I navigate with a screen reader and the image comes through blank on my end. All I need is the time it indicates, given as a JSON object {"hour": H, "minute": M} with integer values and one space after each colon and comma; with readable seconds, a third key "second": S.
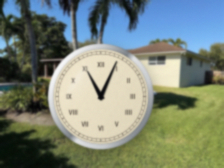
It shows {"hour": 11, "minute": 4}
